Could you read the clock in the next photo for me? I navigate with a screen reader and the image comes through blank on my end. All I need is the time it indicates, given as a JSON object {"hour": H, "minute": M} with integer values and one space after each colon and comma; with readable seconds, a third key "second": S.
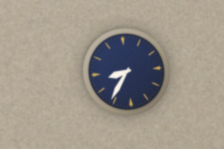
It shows {"hour": 8, "minute": 36}
